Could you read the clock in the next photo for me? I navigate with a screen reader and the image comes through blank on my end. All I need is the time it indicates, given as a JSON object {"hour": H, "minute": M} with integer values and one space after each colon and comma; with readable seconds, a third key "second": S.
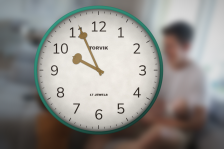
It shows {"hour": 9, "minute": 56}
